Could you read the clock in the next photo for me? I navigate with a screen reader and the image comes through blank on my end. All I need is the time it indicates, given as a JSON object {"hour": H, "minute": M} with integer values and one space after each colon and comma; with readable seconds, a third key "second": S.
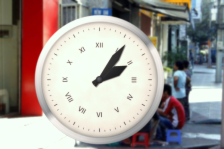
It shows {"hour": 2, "minute": 6}
